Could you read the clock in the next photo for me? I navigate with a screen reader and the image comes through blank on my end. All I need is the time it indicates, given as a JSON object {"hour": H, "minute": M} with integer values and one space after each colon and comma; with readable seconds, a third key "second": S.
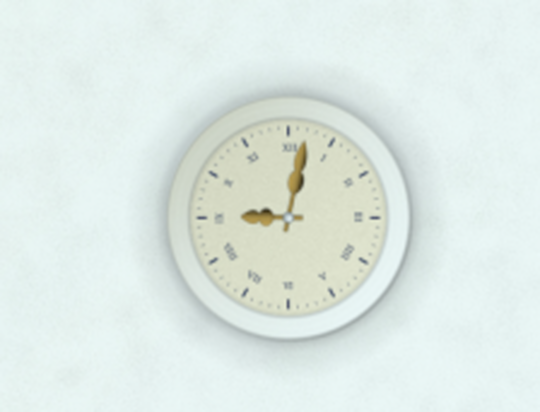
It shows {"hour": 9, "minute": 2}
